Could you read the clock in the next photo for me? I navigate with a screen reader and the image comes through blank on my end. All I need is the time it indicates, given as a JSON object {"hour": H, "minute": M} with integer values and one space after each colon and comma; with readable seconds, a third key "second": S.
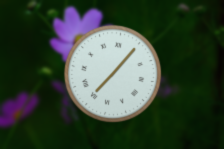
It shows {"hour": 7, "minute": 5}
